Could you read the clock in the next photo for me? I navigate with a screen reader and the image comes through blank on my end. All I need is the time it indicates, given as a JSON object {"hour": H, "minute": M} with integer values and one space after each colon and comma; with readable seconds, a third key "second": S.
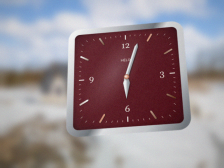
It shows {"hour": 6, "minute": 3}
